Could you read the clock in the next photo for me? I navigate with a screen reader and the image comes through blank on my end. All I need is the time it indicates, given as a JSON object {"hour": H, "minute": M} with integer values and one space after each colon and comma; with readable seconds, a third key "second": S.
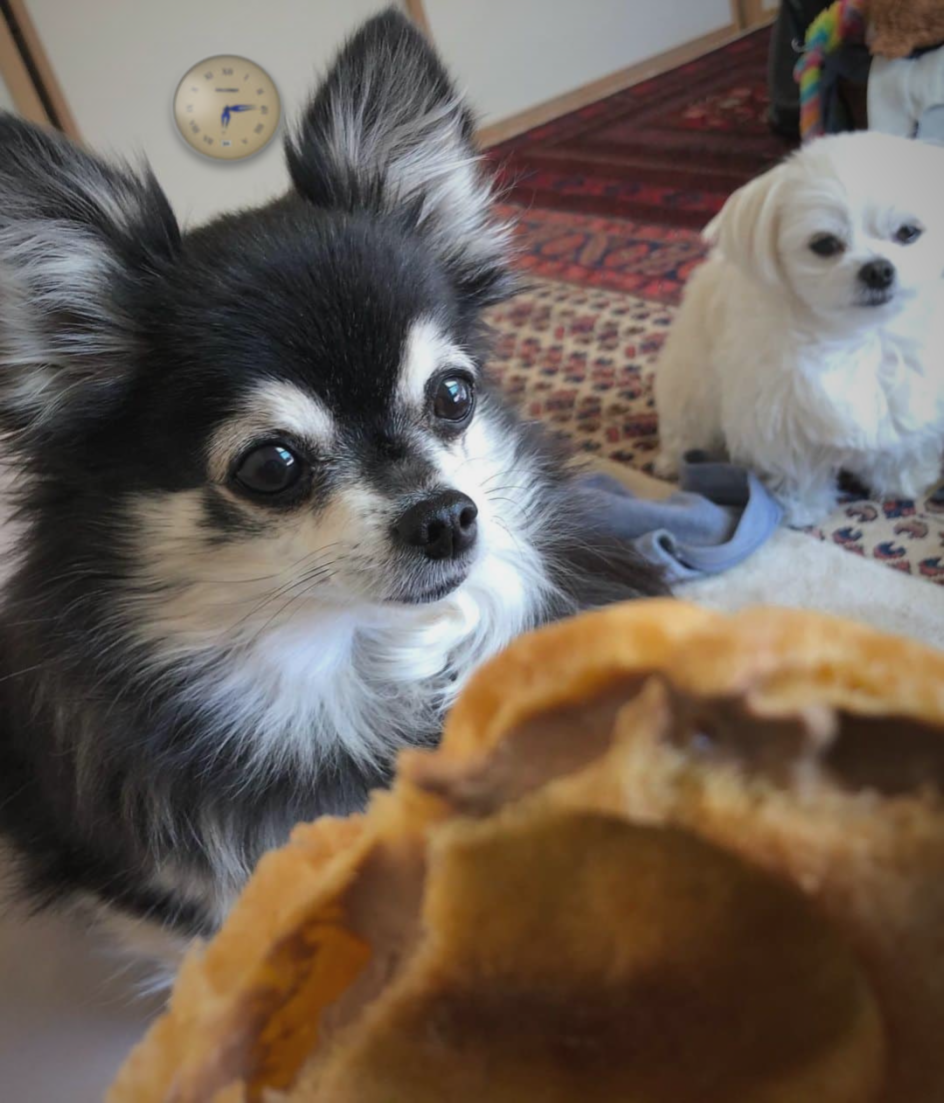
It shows {"hour": 6, "minute": 14}
